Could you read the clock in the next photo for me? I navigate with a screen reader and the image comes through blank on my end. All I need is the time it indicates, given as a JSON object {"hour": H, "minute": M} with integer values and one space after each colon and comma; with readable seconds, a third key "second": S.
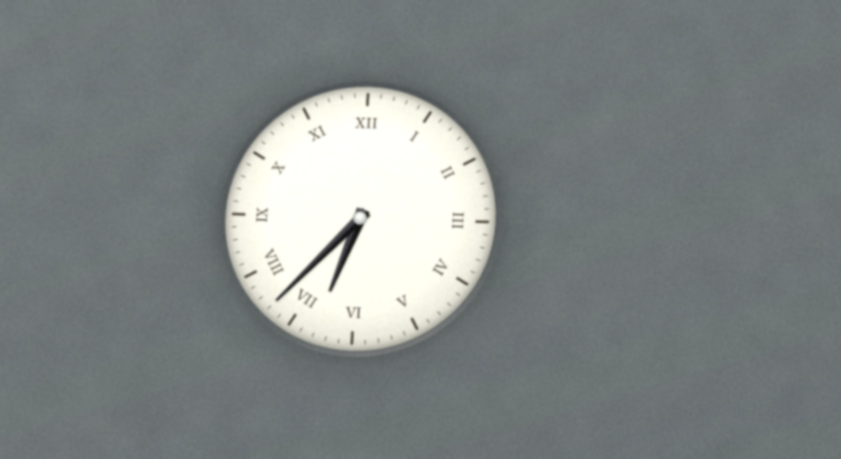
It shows {"hour": 6, "minute": 37}
